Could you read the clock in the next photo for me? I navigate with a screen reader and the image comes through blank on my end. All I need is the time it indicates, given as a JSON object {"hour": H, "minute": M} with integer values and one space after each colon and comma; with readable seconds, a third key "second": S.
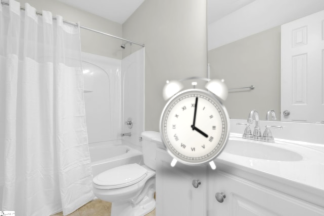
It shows {"hour": 4, "minute": 1}
